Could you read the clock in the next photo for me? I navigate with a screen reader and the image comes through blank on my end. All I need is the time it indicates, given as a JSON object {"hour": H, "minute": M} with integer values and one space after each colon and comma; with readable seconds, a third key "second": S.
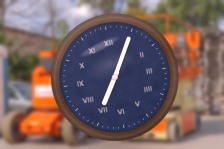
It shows {"hour": 7, "minute": 5}
